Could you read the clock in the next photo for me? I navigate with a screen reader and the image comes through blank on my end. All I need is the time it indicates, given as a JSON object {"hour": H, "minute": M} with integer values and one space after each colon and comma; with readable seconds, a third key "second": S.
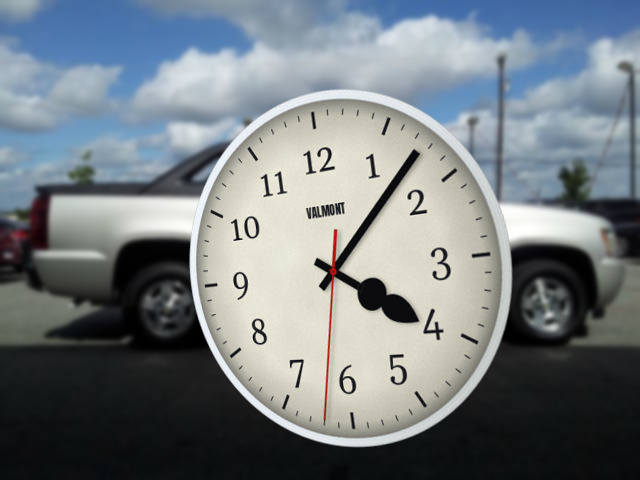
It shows {"hour": 4, "minute": 7, "second": 32}
